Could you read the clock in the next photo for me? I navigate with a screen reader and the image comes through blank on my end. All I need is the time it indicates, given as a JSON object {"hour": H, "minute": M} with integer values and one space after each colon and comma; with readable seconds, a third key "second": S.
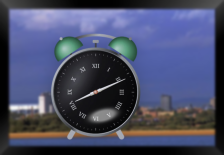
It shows {"hour": 8, "minute": 11}
